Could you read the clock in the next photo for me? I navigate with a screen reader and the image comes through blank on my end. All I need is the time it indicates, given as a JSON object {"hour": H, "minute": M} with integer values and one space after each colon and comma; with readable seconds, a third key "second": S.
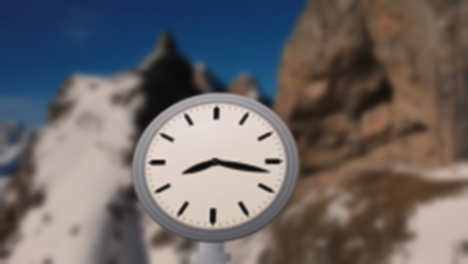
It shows {"hour": 8, "minute": 17}
